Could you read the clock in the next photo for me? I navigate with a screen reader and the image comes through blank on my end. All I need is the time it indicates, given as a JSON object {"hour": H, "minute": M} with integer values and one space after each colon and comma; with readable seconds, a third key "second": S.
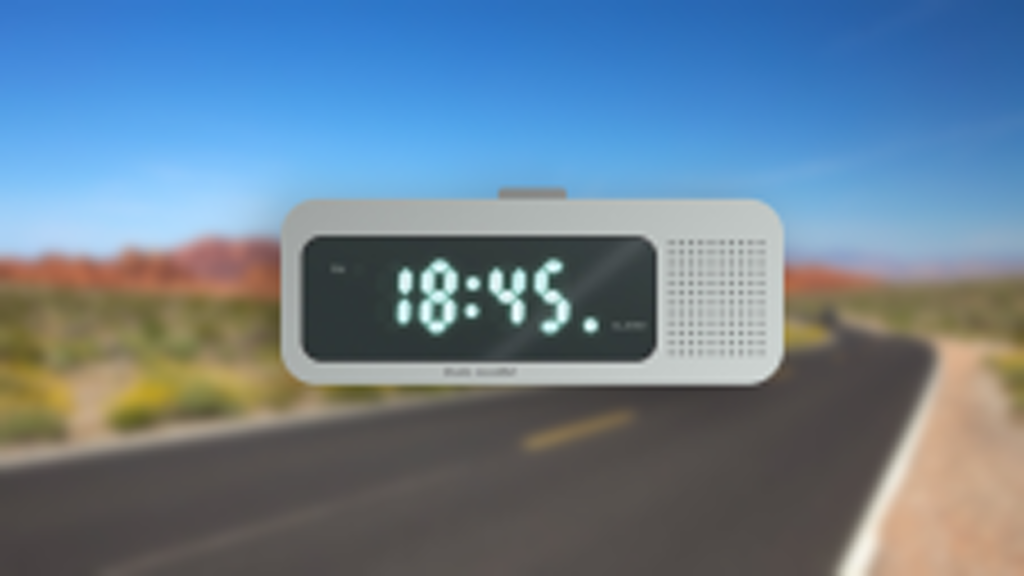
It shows {"hour": 18, "minute": 45}
